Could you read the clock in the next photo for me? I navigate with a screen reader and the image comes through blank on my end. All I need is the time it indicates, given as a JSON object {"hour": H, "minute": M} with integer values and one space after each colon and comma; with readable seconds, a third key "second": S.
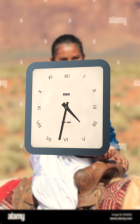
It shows {"hour": 4, "minute": 32}
